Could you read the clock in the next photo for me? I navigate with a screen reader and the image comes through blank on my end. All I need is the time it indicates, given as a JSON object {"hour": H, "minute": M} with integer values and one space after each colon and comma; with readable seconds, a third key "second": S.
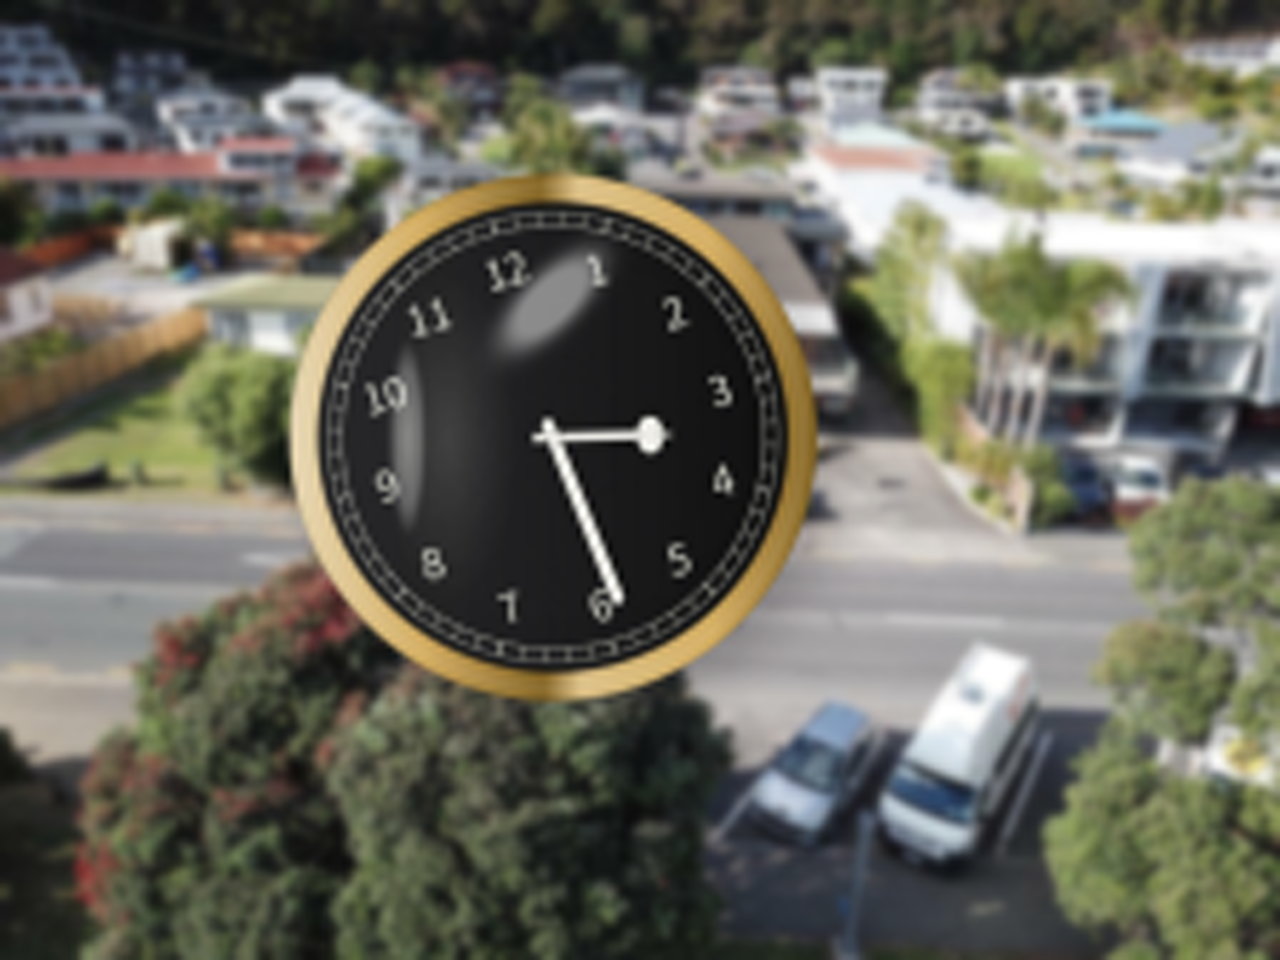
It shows {"hour": 3, "minute": 29}
